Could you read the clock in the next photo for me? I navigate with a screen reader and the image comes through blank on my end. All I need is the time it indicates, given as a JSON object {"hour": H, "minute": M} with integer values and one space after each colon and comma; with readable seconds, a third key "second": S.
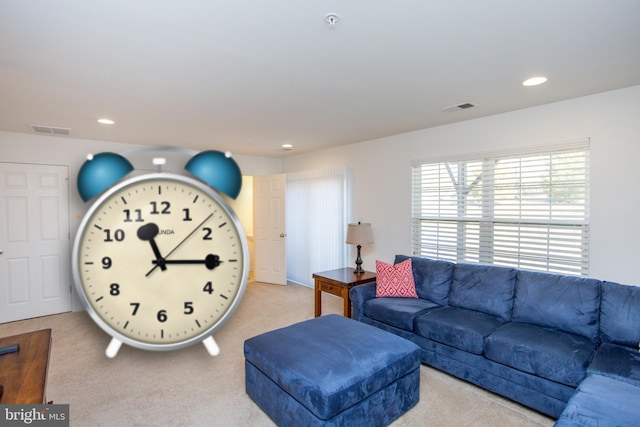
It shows {"hour": 11, "minute": 15, "second": 8}
